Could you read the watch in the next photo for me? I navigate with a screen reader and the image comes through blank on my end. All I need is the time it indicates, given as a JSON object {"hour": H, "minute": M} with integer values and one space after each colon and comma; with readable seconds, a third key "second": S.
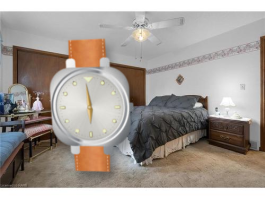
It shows {"hour": 5, "minute": 59}
